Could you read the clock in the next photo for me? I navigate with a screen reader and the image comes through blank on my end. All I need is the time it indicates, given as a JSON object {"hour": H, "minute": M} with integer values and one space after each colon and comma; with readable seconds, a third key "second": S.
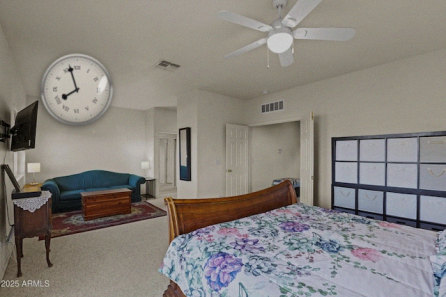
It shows {"hour": 7, "minute": 57}
